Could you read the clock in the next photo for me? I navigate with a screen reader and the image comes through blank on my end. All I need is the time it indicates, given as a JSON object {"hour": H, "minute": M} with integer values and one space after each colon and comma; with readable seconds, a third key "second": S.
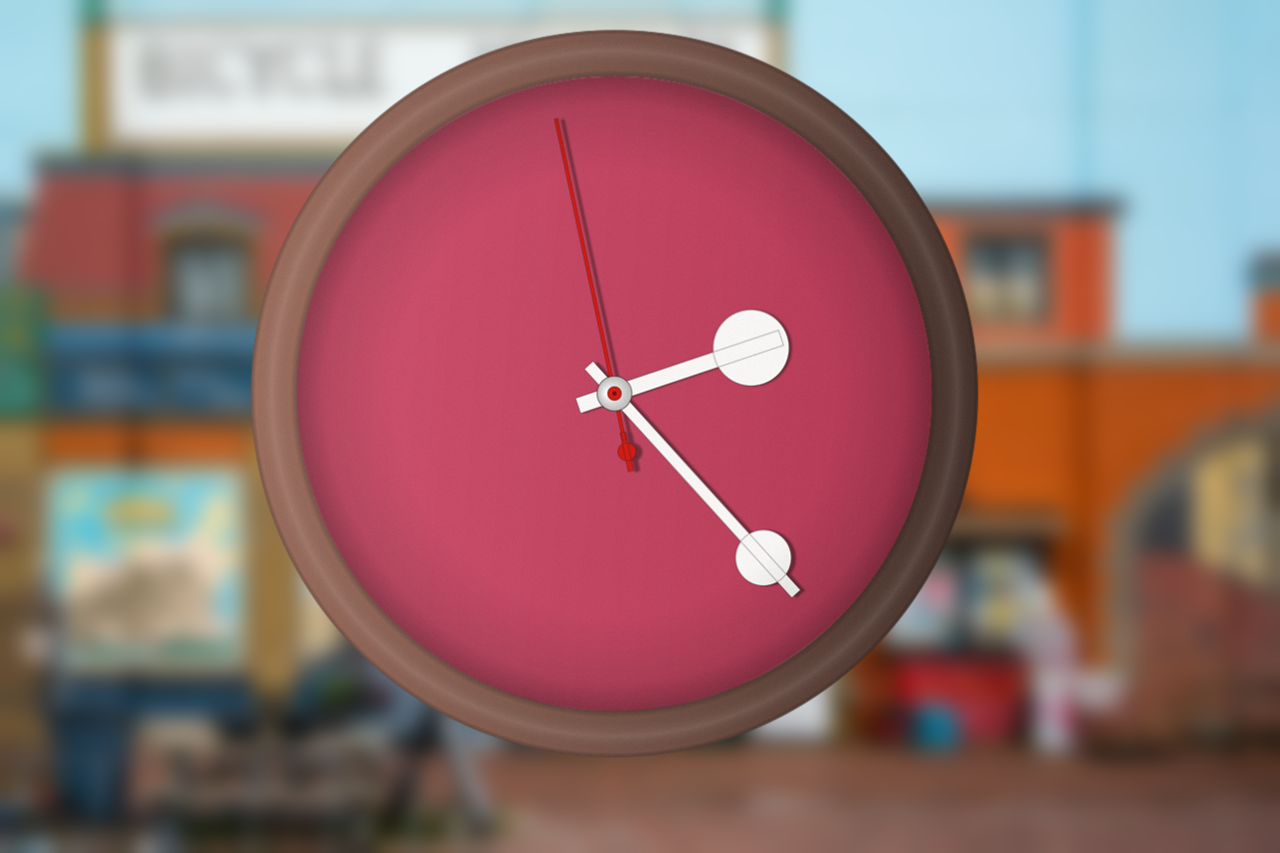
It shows {"hour": 2, "minute": 22, "second": 58}
